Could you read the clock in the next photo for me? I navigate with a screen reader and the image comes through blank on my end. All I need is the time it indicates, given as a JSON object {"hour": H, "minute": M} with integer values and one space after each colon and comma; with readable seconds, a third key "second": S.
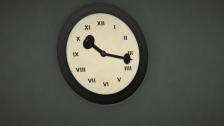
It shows {"hour": 10, "minute": 17}
